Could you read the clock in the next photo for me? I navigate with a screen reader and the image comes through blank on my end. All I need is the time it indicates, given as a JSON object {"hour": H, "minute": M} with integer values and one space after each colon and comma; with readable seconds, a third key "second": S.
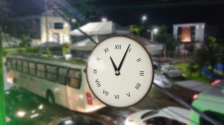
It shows {"hour": 11, "minute": 4}
